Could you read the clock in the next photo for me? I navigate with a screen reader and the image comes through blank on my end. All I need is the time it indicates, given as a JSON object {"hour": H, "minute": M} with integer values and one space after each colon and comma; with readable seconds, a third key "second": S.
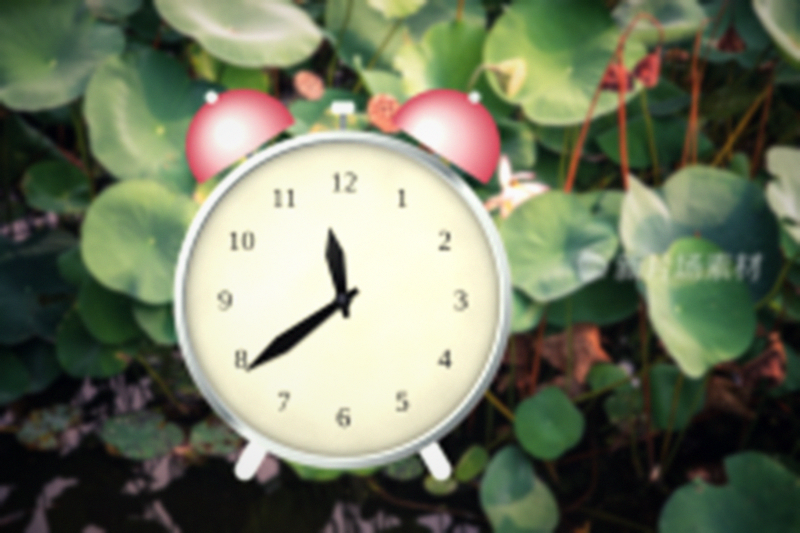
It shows {"hour": 11, "minute": 39}
